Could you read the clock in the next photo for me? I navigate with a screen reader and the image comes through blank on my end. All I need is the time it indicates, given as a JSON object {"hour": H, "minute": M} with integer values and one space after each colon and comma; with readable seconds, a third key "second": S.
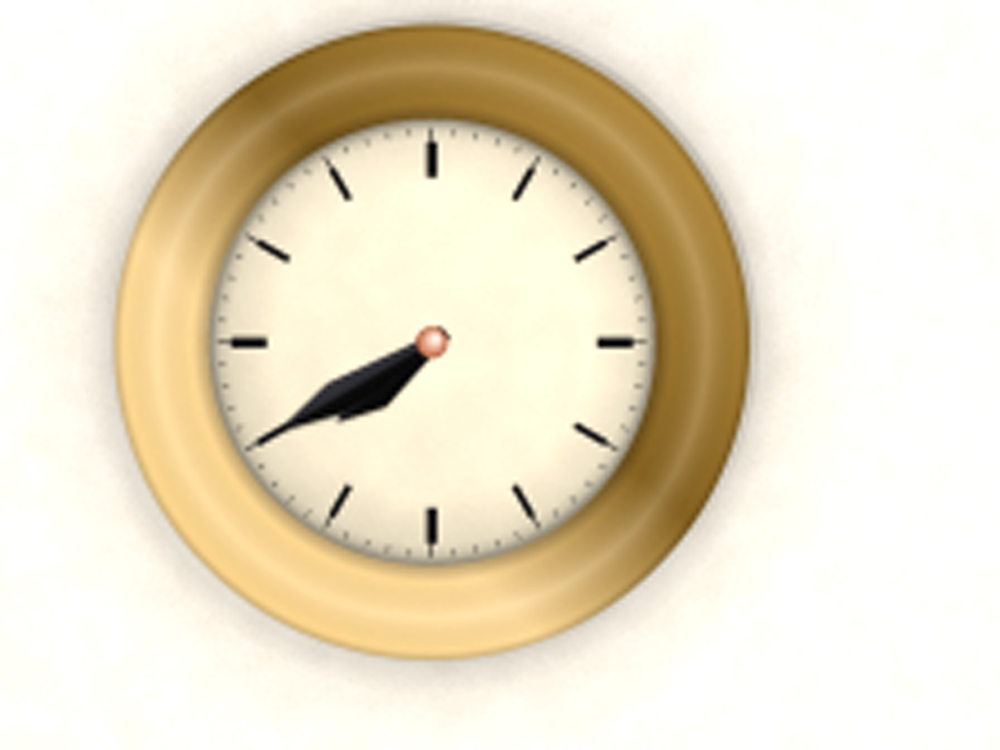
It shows {"hour": 7, "minute": 40}
